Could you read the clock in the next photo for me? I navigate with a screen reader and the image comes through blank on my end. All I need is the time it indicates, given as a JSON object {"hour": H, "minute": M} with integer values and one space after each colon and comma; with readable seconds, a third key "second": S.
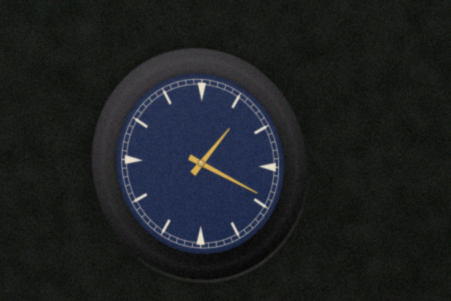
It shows {"hour": 1, "minute": 19}
